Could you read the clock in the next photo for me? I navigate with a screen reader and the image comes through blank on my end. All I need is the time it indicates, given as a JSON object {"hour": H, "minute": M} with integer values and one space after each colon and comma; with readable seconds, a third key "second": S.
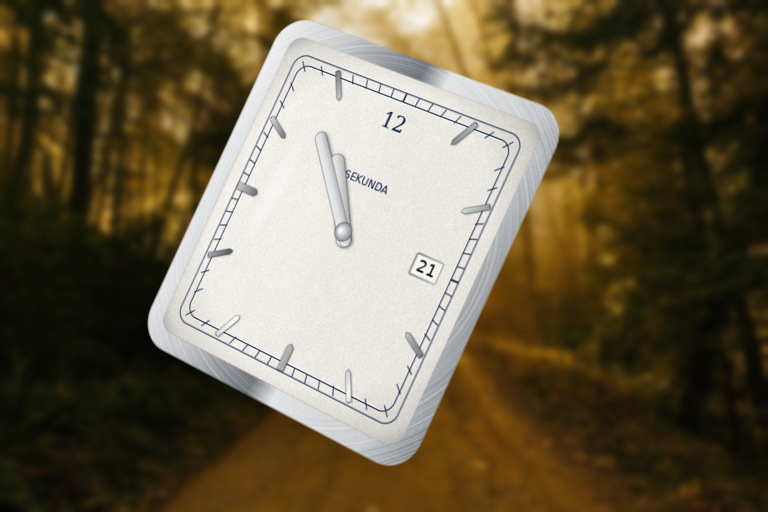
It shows {"hour": 10, "minute": 53}
